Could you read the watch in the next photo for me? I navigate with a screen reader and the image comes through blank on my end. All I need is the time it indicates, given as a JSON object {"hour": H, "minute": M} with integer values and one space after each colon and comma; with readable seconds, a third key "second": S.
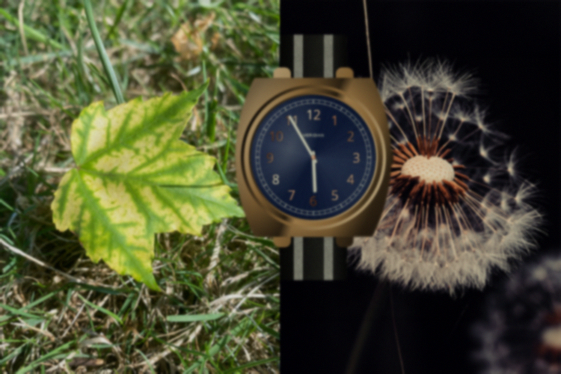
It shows {"hour": 5, "minute": 55}
